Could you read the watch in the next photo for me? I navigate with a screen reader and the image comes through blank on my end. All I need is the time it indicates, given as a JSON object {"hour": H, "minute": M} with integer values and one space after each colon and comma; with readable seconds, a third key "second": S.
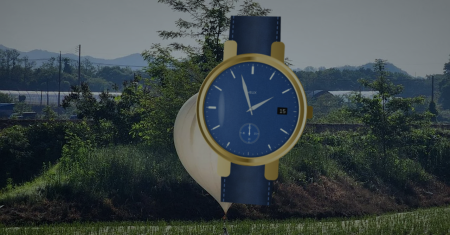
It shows {"hour": 1, "minute": 57}
